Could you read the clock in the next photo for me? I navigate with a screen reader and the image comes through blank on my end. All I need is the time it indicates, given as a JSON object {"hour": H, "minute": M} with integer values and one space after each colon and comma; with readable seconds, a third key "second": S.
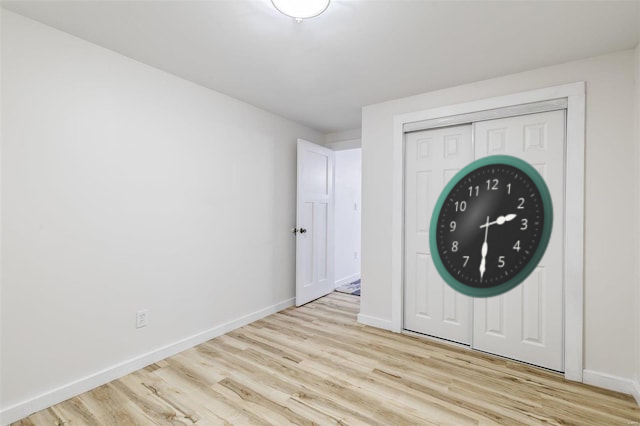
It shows {"hour": 2, "minute": 30}
